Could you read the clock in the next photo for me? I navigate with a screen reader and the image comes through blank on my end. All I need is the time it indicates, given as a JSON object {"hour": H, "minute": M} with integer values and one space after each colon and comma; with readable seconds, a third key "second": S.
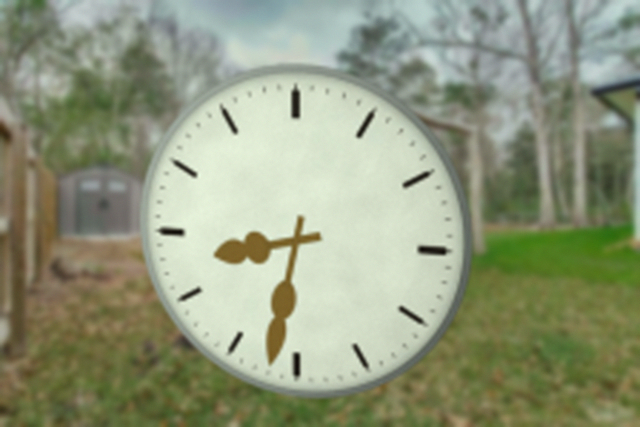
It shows {"hour": 8, "minute": 32}
